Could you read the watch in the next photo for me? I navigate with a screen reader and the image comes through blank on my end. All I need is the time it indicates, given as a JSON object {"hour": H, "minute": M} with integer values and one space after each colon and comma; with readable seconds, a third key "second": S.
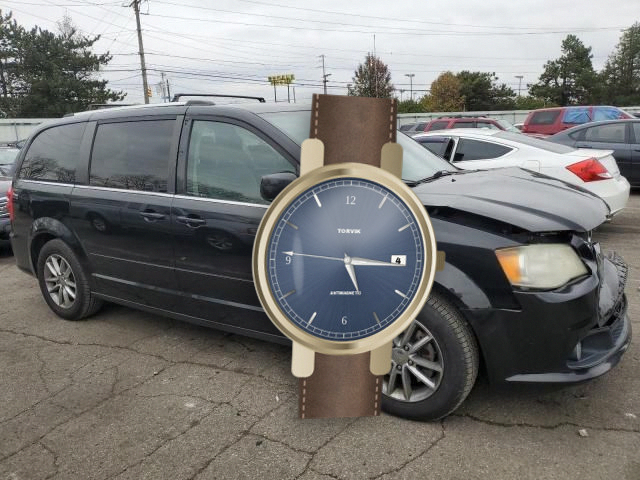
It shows {"hour": 5, "minute": 15, "second": 46}
